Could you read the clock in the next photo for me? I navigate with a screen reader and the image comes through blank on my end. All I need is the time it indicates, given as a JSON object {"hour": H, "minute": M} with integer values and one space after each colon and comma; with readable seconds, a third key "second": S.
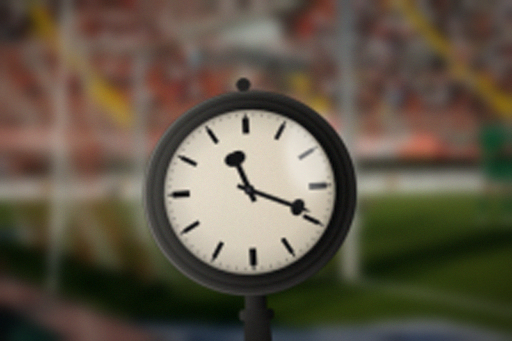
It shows {"hour": 11, "minute": 19}
